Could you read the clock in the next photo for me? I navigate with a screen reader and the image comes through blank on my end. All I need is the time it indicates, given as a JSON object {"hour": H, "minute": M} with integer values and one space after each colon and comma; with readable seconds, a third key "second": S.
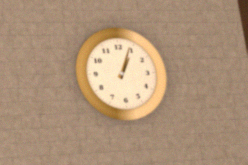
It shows {"hour": 1, "minute": 4}
